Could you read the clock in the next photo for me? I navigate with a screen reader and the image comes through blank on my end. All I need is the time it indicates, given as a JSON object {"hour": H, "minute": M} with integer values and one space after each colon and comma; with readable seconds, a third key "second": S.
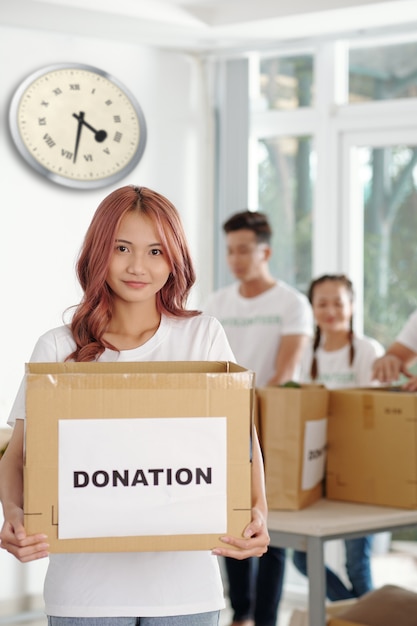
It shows {"hour": 4, "minute": 33}
